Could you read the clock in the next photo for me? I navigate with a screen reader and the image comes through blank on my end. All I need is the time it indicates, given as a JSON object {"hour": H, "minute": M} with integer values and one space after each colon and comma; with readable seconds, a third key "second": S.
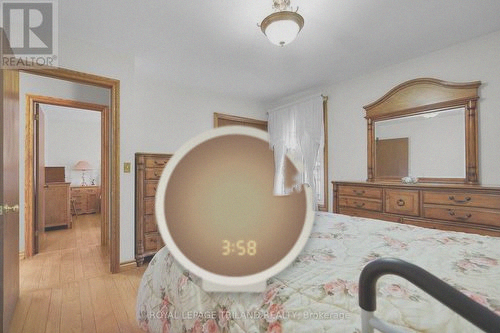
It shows {"hour": 3, "minute": 58}
